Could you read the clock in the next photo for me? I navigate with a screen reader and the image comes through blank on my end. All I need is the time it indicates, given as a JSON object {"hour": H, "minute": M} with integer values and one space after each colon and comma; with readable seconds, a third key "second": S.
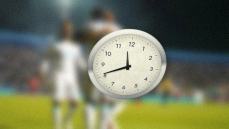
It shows {"hour": 11, "minute": 41}
